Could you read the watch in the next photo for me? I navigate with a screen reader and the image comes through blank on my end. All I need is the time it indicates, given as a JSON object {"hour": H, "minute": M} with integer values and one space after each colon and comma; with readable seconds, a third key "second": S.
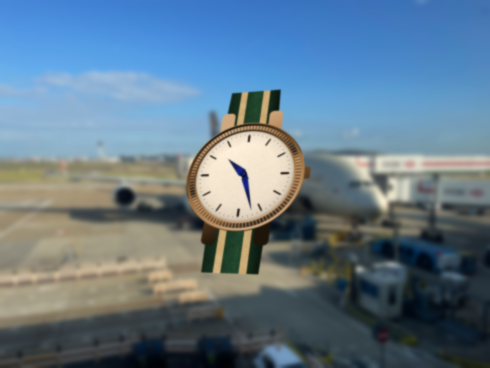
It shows {"hour": 10, "minute": 27}
